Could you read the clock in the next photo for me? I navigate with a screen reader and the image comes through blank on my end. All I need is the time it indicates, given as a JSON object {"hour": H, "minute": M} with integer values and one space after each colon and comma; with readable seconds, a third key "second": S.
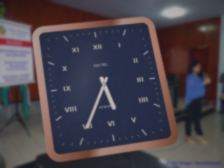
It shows {"hour": 5, "minute": 35}
